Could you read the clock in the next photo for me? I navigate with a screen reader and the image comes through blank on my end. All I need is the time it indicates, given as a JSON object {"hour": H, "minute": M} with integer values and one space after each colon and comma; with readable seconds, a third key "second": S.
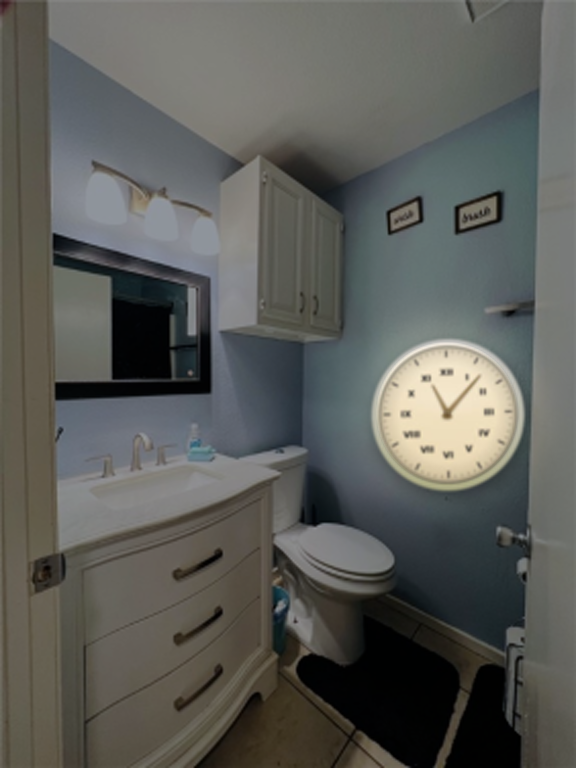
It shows {"hour": 11, "minute": 7}
